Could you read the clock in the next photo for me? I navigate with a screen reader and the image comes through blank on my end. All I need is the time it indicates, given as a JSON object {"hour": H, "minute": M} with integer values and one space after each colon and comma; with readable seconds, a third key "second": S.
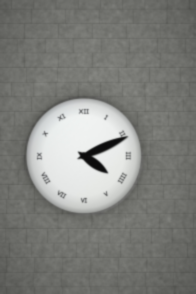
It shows {"hour": 4, "minute": 11}
